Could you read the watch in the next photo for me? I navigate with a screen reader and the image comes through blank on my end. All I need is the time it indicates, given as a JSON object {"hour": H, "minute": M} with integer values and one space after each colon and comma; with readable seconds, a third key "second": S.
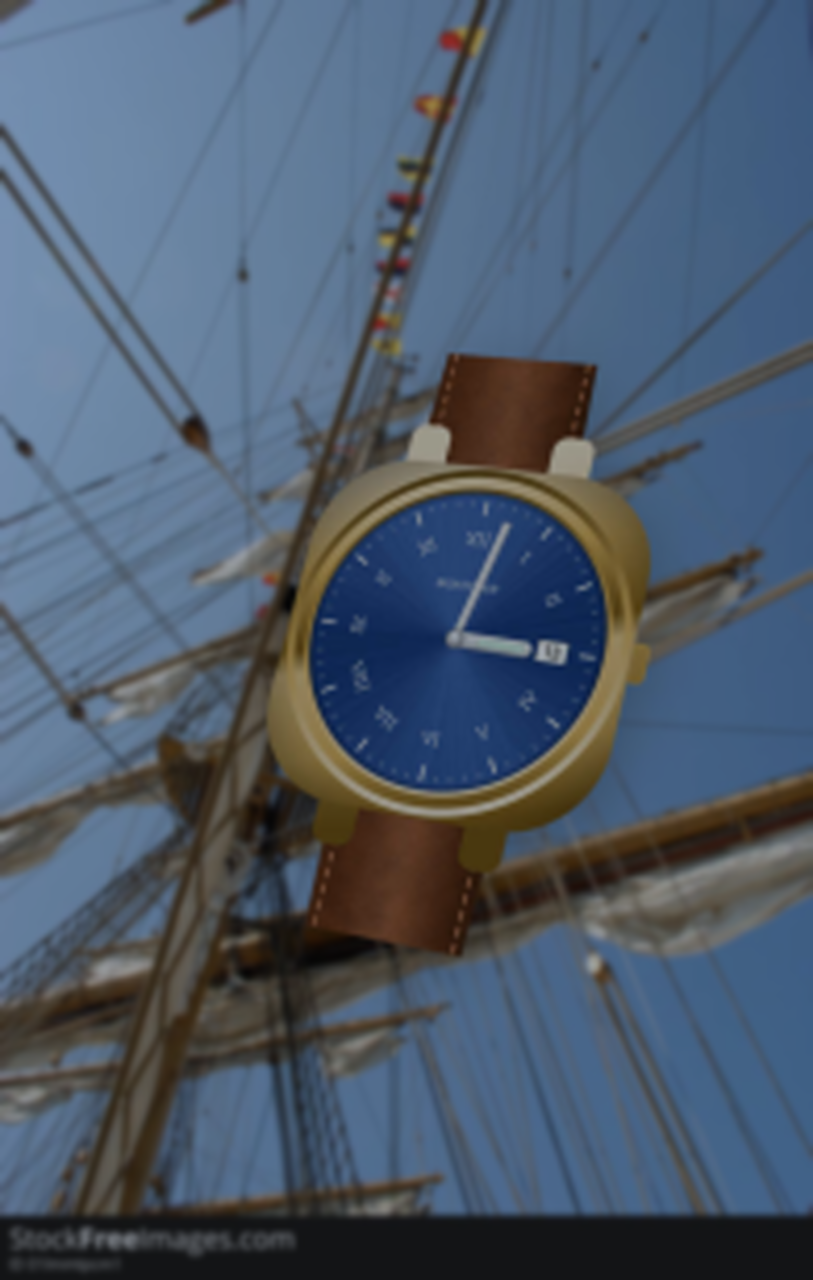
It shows {"hour": 3, "minute": 2}
